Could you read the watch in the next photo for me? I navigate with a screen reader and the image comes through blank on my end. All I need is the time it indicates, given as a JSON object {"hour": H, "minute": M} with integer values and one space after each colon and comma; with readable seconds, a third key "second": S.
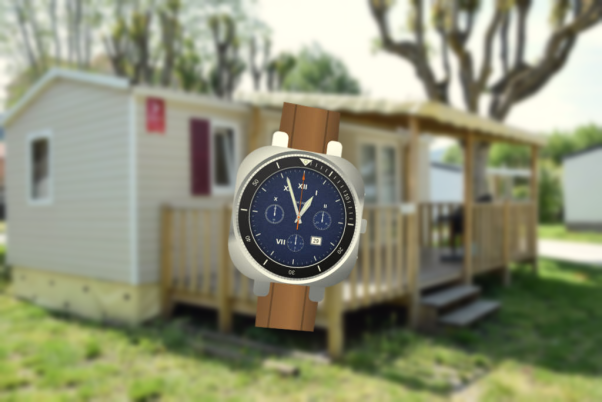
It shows {"hour": 12, "minute": 56}
